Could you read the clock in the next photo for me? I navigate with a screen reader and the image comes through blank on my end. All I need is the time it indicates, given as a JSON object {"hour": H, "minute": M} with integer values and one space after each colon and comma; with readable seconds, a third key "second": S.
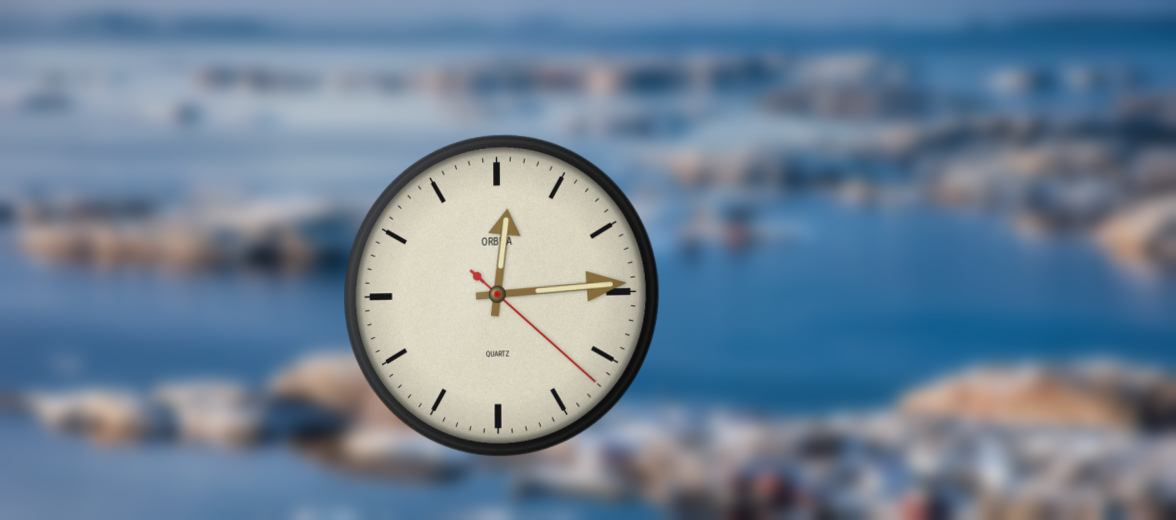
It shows {"hour": 12, "minute": 14, "second": 22}
